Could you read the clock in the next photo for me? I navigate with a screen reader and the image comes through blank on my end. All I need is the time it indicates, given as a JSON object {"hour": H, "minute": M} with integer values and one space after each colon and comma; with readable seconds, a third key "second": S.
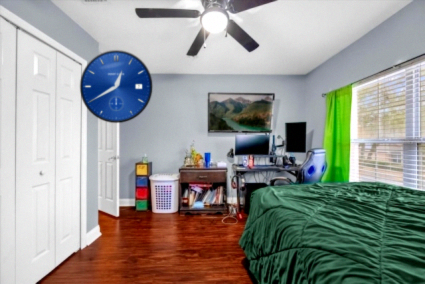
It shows {"hour": 12, "minute": 40}
